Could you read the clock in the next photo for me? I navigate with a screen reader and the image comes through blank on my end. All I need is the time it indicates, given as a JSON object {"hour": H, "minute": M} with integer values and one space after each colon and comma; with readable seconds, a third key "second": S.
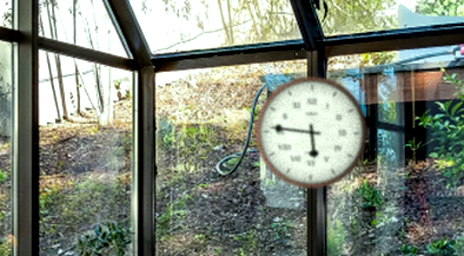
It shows {"hour": 5, "minute": 46}
